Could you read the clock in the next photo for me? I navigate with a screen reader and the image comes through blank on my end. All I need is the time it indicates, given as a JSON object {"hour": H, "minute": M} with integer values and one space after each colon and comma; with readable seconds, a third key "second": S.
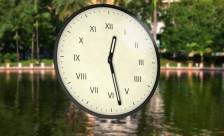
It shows {"hour": 12, "minute": 28}
